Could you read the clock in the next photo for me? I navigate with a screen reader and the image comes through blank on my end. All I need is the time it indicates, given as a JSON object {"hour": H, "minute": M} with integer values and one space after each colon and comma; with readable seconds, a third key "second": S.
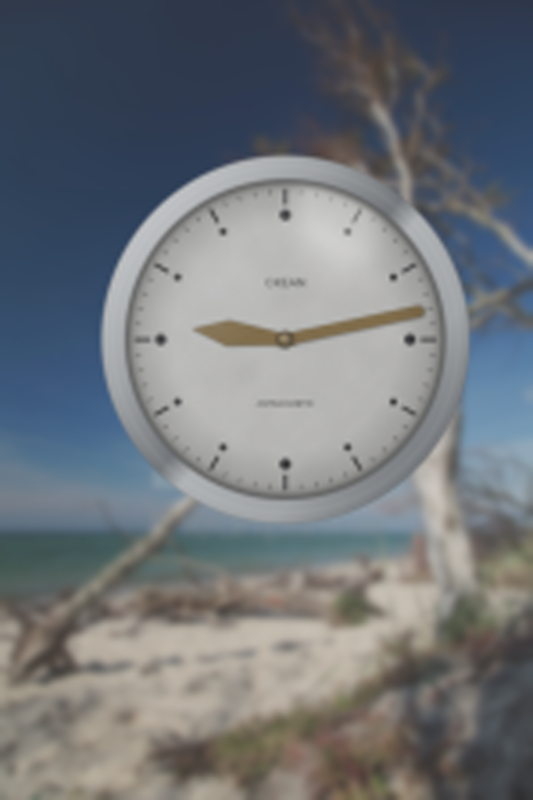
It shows {"hour": 9, "minute": 13}
